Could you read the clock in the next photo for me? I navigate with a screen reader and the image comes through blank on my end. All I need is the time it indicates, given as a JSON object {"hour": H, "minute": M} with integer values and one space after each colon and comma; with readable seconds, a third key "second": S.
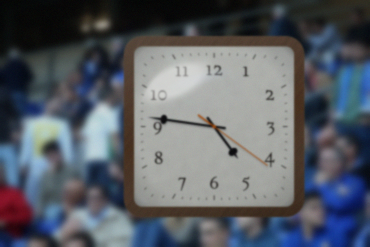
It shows {"hour": 4, "minute": 46, "second": 21}
